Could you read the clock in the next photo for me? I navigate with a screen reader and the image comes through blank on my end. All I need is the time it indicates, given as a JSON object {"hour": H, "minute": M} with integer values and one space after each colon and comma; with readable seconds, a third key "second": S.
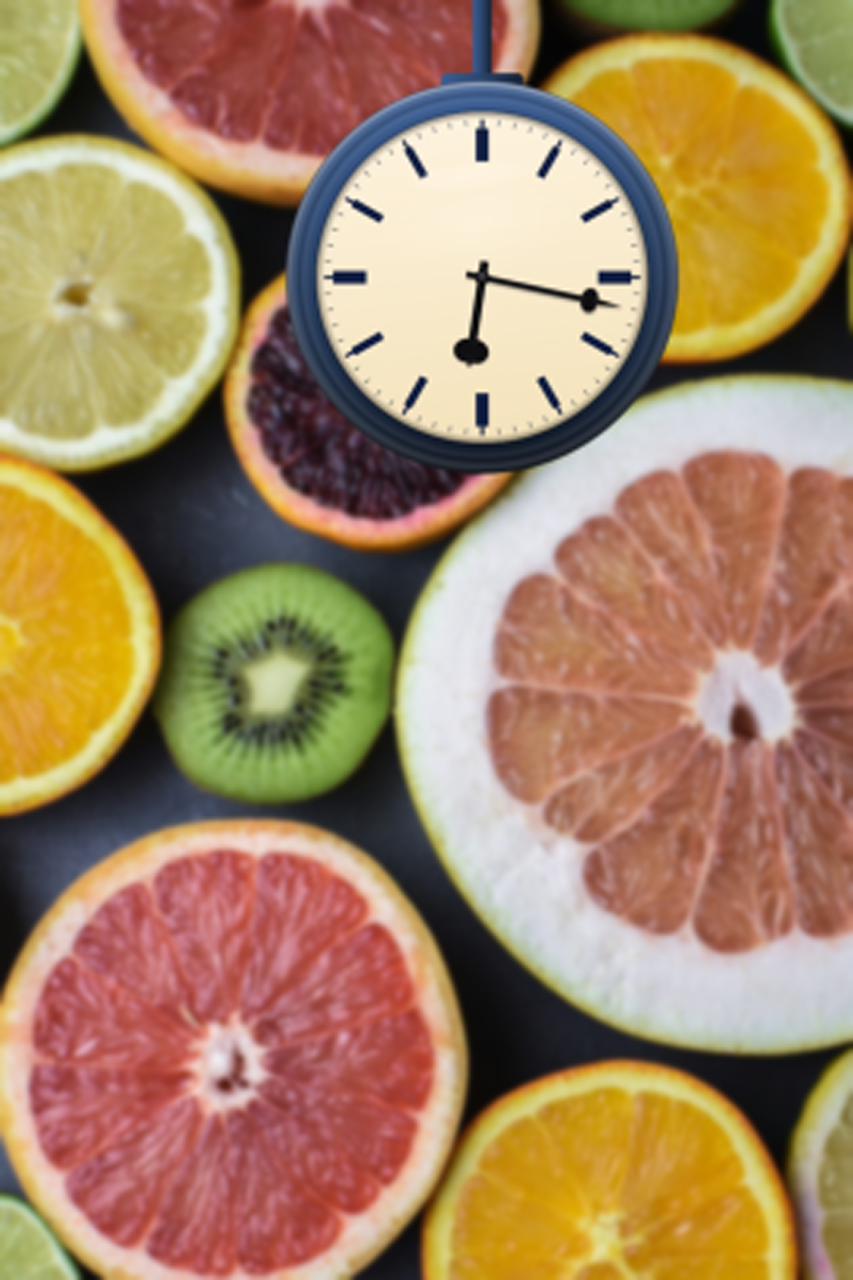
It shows {"hour": 6, "minute": 17}
